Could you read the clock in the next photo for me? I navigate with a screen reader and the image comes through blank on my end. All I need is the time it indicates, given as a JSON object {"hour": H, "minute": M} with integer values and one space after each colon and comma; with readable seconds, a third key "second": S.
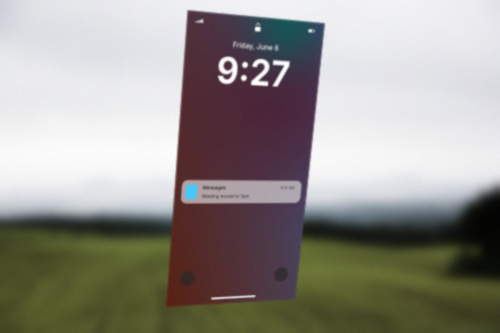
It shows {"hour": 9, "minute": 27}
